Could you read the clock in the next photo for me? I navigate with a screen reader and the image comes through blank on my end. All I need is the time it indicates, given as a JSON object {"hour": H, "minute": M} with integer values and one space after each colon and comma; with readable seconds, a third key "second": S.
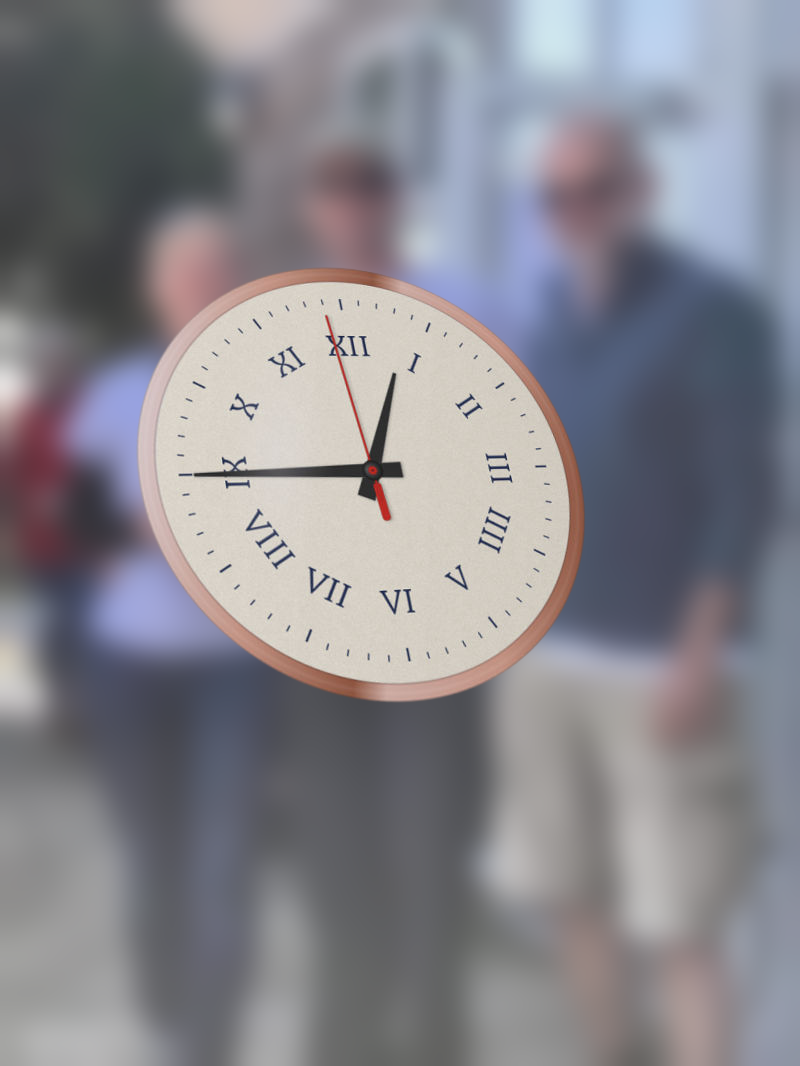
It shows {"hour": 12, "minute": 44, "second": 59}
